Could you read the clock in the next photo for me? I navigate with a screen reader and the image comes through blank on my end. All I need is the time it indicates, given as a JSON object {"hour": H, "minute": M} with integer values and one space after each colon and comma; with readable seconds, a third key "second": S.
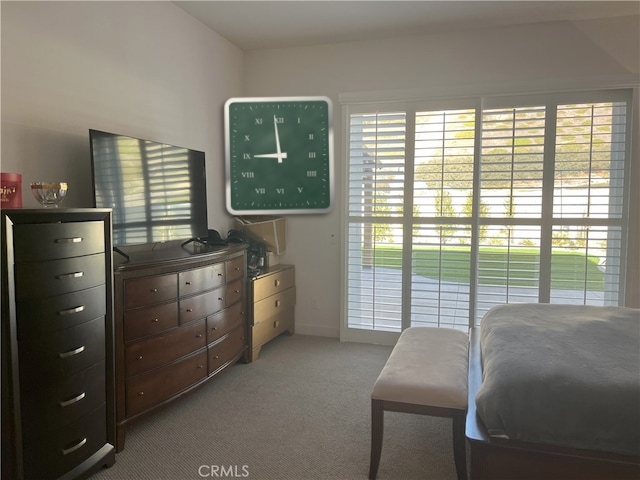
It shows {"hour": 8, "minute": 59}
